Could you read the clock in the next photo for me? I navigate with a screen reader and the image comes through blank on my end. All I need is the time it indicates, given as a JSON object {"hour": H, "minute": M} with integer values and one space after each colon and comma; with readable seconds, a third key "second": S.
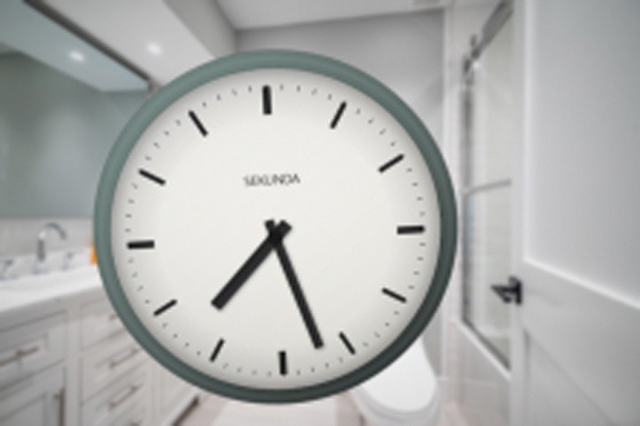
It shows {"hour": 7, "minute": 27}
